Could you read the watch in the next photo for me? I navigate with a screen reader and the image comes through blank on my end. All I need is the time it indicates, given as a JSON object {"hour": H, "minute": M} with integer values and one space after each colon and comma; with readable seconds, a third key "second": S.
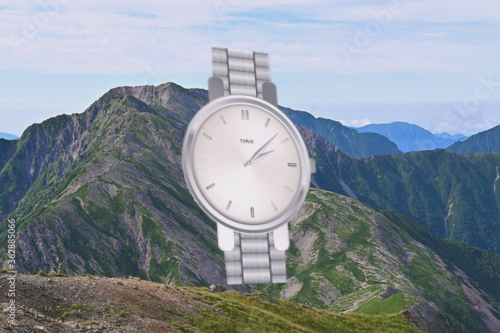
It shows {"hour": 2, "minute": 8}
